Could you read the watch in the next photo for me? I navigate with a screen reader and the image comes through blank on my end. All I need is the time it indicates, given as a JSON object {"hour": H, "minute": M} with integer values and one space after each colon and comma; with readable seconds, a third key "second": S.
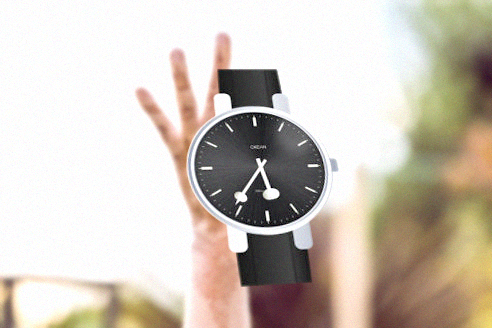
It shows {"hour": 5, "minute": 36}
